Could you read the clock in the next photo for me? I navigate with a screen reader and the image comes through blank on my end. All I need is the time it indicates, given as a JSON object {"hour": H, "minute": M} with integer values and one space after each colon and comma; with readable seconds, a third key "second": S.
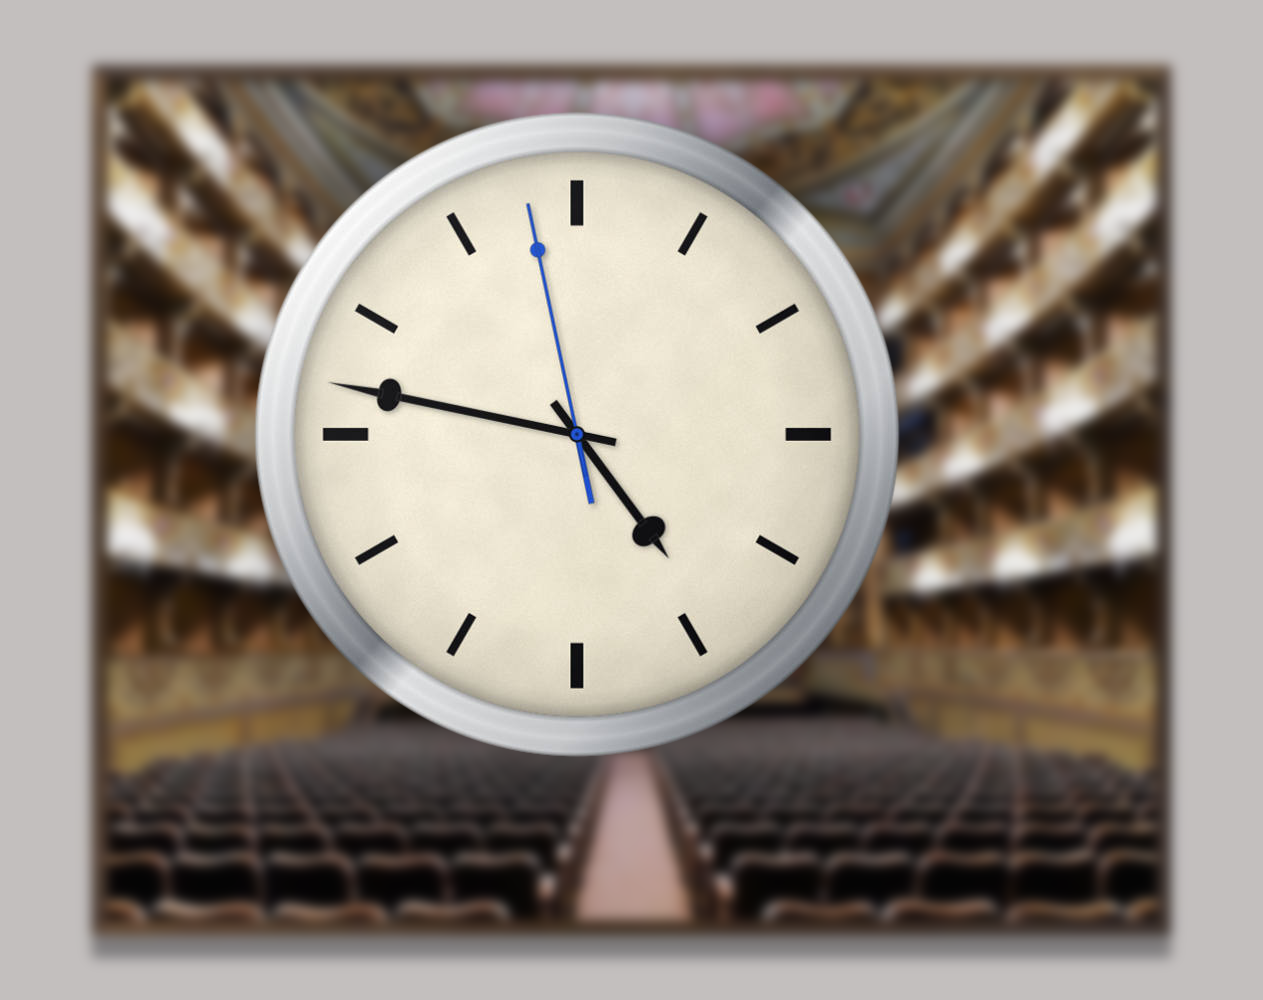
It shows {"hour": 4, "minute": 46, "second": 58}
